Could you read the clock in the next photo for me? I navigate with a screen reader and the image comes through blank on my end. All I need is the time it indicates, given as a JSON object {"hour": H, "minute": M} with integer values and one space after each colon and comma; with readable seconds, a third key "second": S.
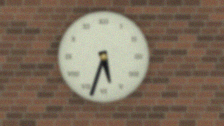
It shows {"hour": 5, "minute": 33}
